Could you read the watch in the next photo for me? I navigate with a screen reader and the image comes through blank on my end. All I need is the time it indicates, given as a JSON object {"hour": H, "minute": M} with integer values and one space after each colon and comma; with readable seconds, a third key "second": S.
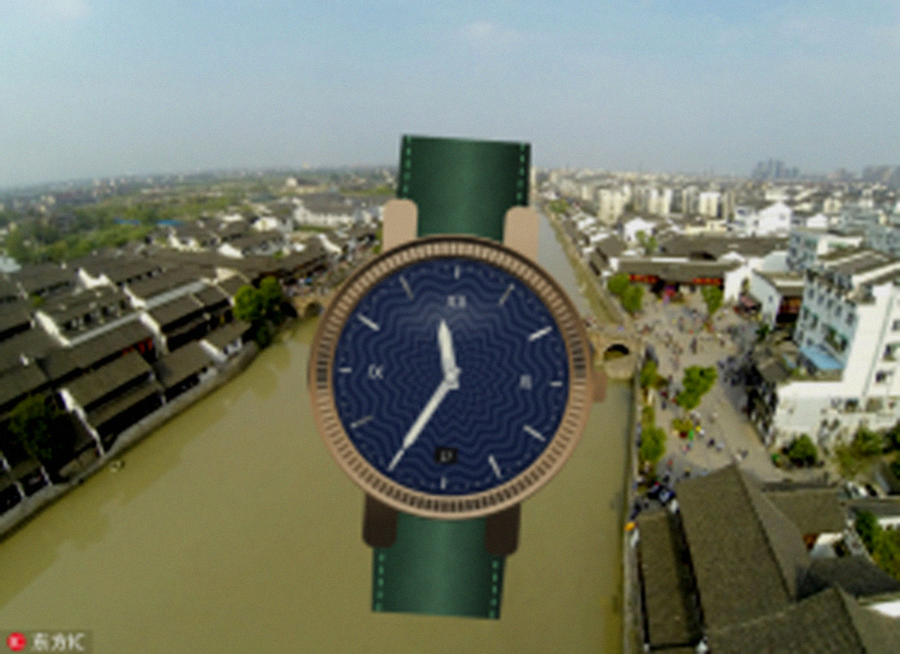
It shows {"hour": 11, "minute": 35}
